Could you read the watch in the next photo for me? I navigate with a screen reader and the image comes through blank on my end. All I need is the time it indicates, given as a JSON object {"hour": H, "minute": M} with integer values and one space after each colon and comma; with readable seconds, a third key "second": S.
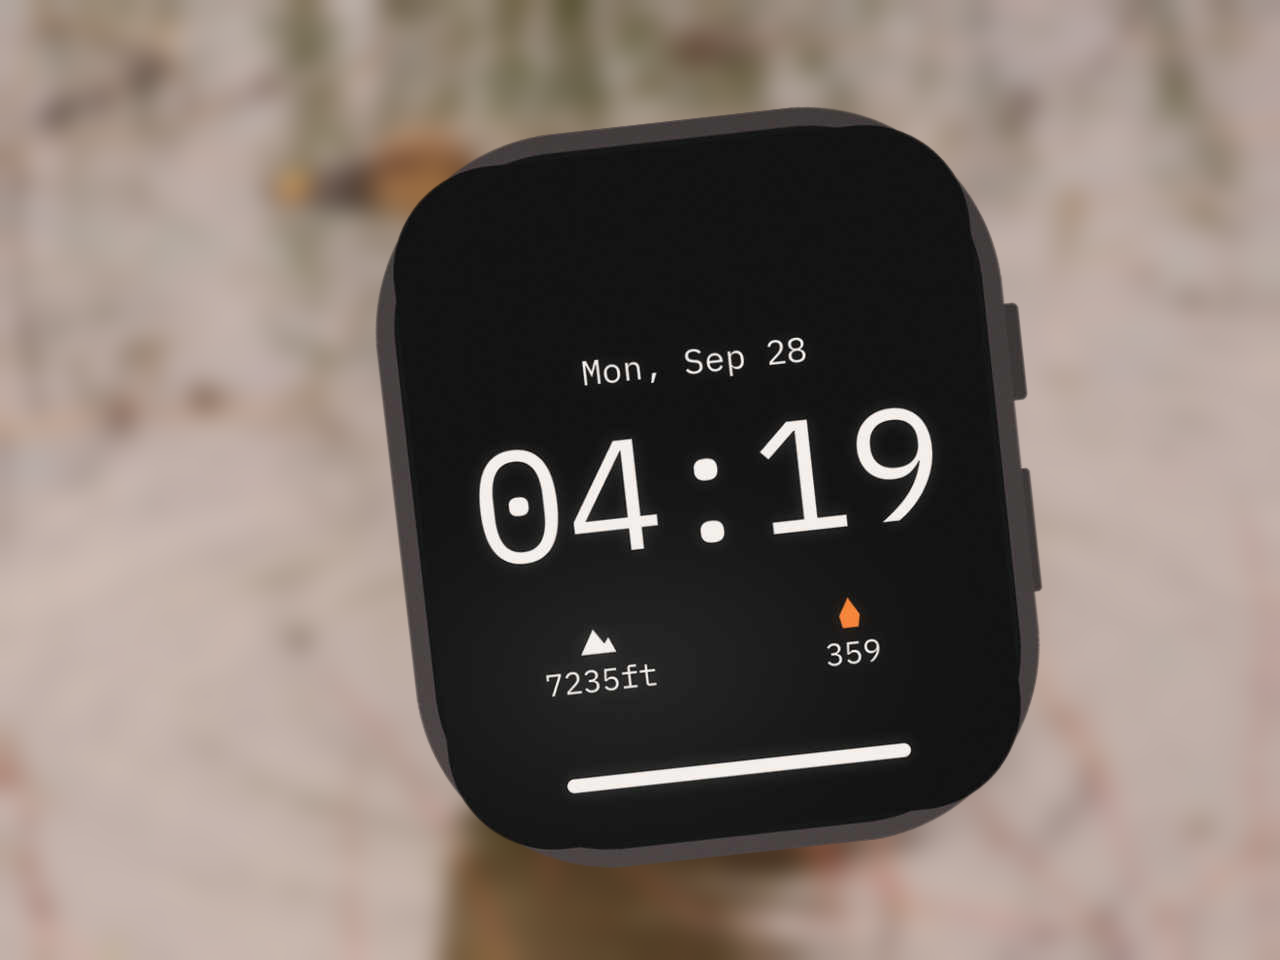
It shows {"hour": 4, "minute": 19}
